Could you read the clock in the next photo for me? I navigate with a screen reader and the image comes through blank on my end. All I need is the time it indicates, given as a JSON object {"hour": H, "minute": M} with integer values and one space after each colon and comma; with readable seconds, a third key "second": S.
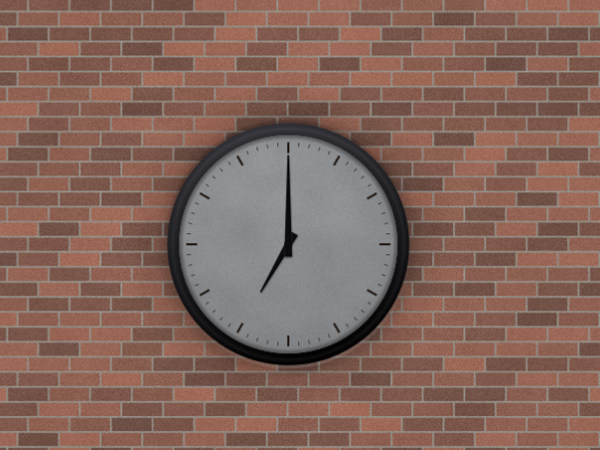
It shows {"hour": 7, "minute": 0}
